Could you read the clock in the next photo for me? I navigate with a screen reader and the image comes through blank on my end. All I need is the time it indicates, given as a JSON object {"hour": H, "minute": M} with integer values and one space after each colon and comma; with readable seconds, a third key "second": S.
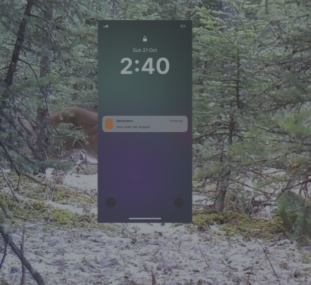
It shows {"hour": 2, "minute": 40}
